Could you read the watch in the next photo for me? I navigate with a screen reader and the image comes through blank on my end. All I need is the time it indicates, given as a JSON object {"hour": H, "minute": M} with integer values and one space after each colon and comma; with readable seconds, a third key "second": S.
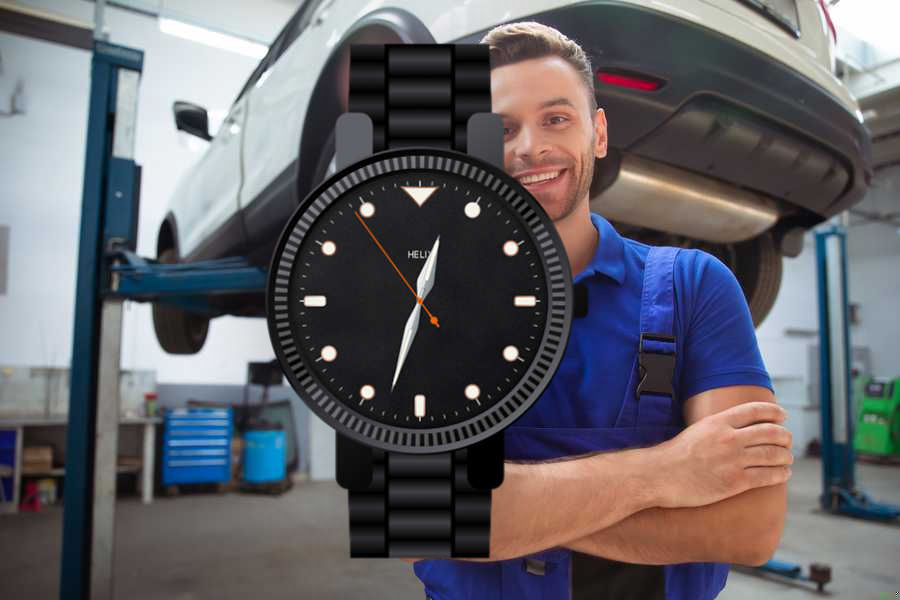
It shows {"hour": 12, "minute": 32, "second": 54}
